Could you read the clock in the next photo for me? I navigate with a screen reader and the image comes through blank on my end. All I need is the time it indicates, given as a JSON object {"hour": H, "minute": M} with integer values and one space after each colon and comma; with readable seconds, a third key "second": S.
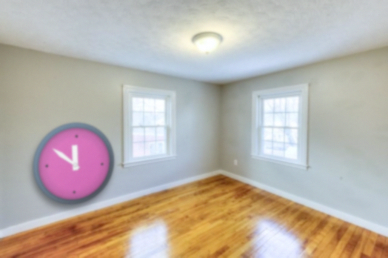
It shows {"hour": 11, "minute": 51}
